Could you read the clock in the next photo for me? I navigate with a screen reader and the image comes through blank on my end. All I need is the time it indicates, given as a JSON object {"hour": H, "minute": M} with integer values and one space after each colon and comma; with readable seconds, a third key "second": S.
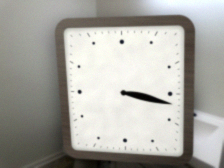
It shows {"hour": 3, "minute": 17}
